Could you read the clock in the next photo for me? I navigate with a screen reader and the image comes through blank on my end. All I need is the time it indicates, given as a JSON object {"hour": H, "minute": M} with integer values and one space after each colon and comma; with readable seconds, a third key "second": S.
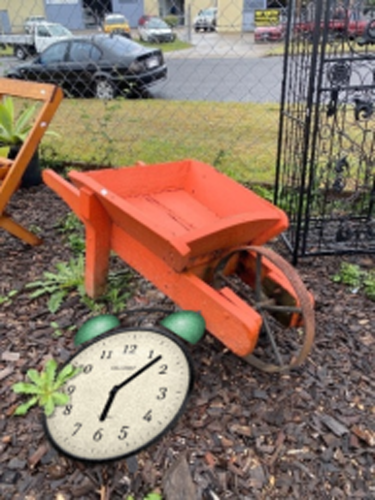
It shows {"hour": 6, "minute": 7}
